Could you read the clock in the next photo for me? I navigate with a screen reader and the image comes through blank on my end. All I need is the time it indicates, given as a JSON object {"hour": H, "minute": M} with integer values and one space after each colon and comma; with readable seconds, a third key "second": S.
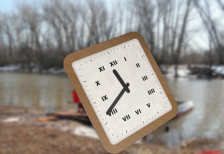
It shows {"hour": 11, "minute": 41}
